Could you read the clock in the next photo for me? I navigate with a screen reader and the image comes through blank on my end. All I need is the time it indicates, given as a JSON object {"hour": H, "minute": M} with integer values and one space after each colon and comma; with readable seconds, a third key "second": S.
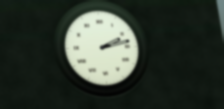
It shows {"hour": 2, "minute": 13}
